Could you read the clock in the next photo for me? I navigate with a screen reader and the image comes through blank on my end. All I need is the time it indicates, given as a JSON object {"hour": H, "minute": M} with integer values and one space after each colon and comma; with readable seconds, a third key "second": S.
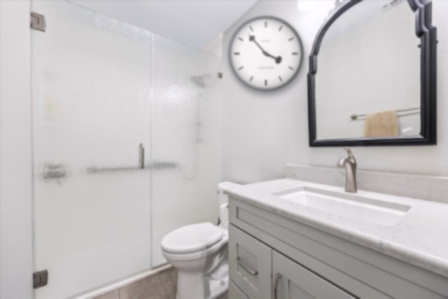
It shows {"hour": 3, "minute": 53}
